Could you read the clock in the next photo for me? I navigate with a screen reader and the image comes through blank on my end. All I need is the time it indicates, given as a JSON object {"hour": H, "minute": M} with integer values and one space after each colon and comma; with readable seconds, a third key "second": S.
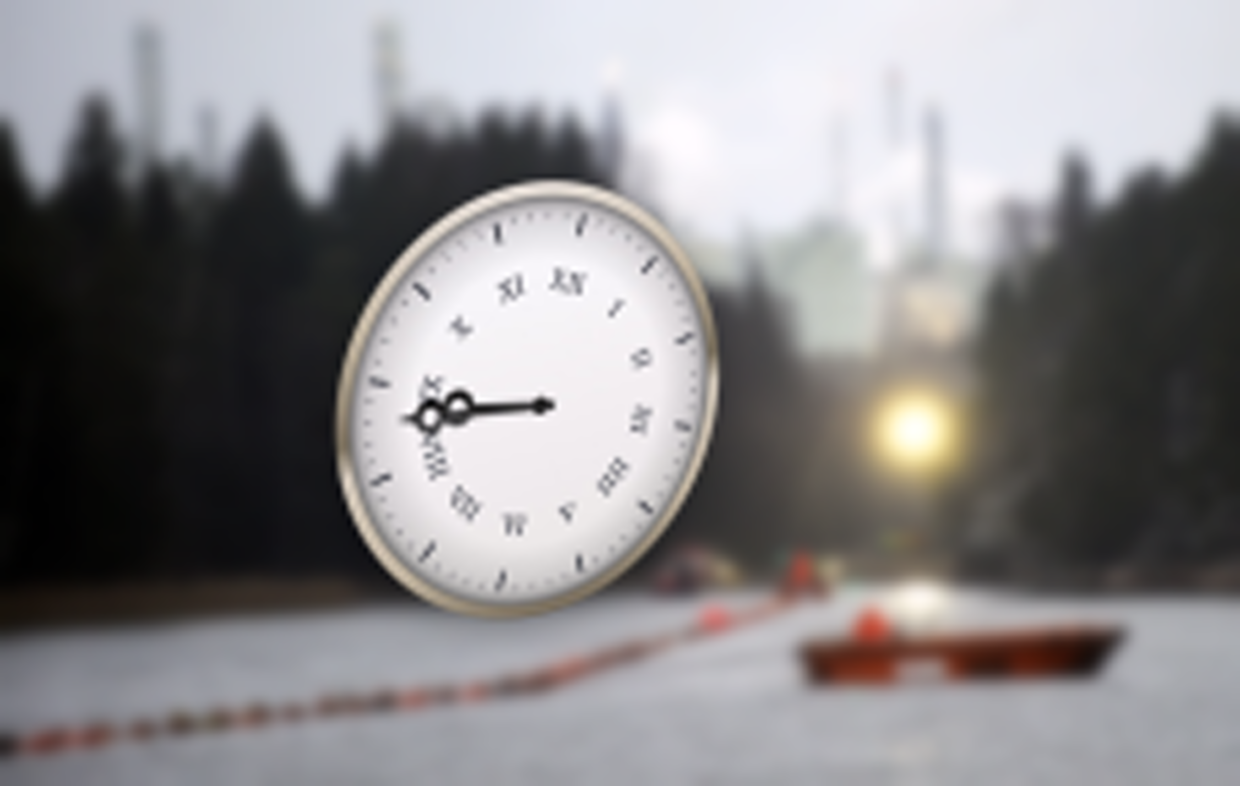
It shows {"hour": 8, "minute": 43}
